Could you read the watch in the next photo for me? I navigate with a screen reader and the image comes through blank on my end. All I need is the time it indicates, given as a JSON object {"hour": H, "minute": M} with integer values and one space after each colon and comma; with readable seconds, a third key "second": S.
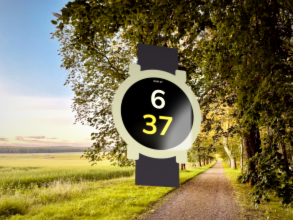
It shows {"hour": 6, "minute": 37}
